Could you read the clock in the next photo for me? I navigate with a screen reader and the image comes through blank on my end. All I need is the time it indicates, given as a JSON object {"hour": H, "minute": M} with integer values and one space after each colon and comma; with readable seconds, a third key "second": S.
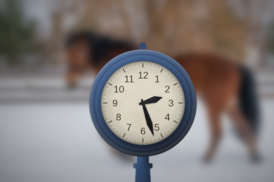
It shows {"hour": 2, "minute": 27}
